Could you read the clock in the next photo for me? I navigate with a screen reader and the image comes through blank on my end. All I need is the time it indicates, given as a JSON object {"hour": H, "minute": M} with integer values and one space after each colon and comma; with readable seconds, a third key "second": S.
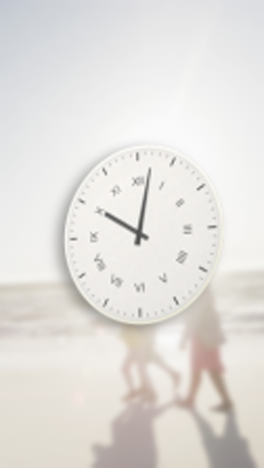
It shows {"hour": 10, "minute": 2}
